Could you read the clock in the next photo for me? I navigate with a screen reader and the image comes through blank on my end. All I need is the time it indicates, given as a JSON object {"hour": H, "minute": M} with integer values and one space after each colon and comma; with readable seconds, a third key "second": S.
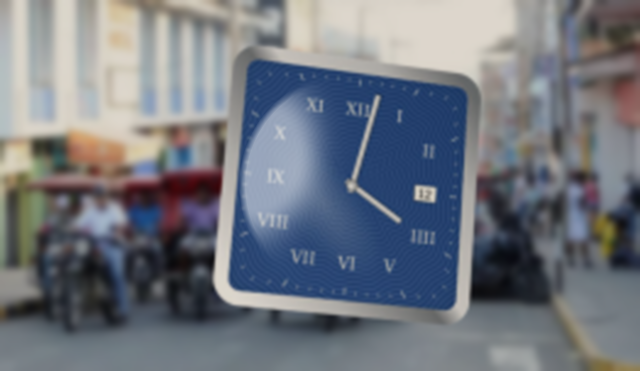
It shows {"hour": 4, "minute": 2}
